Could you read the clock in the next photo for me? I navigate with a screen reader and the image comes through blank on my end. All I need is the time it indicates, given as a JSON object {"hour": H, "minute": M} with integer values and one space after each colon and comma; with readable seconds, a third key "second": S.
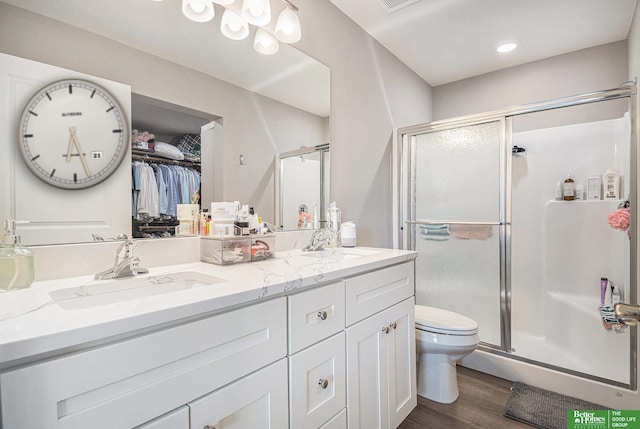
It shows {"hour": 6, "minute": 27}
